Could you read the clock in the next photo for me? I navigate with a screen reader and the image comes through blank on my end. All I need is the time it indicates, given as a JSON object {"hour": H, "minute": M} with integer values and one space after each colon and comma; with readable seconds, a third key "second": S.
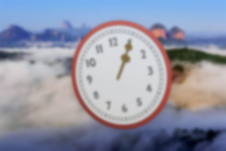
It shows {"hour": 1, "minute": 5}
